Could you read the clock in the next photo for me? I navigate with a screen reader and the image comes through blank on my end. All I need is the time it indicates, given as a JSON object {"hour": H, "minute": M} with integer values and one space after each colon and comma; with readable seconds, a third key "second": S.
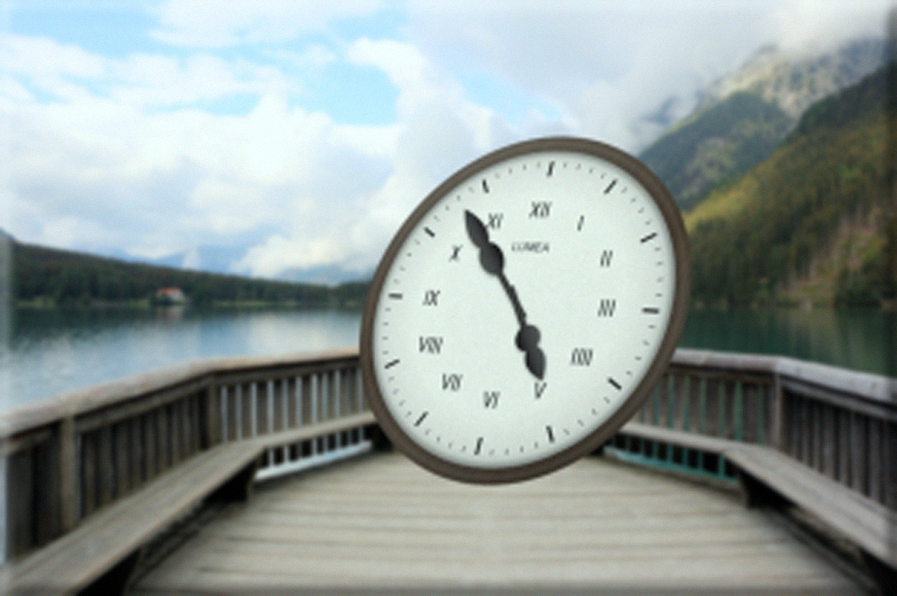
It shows {"hour": 4, "minute": 53}
